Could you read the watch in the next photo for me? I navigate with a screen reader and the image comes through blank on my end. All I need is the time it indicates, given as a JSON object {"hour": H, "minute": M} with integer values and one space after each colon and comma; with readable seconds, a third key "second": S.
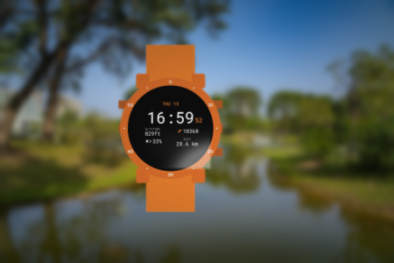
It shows {"hour": 16, "minute": 59}
